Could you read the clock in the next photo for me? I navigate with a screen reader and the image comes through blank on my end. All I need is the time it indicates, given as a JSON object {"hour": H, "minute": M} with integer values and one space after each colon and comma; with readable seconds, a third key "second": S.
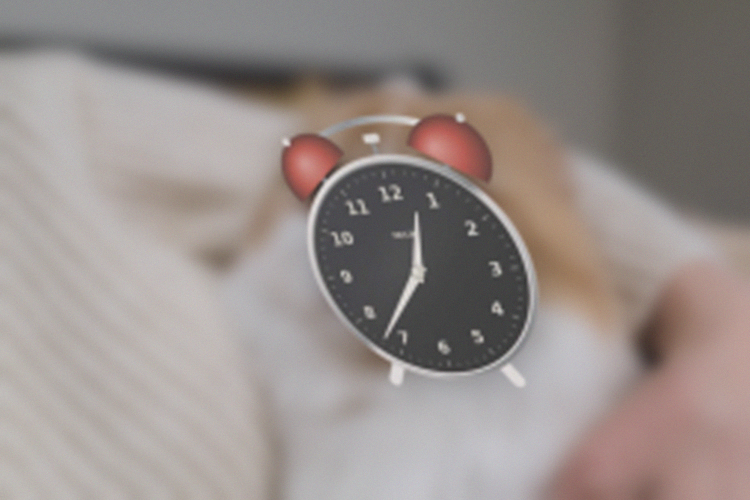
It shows {"hour": 12, "minute": 37}
